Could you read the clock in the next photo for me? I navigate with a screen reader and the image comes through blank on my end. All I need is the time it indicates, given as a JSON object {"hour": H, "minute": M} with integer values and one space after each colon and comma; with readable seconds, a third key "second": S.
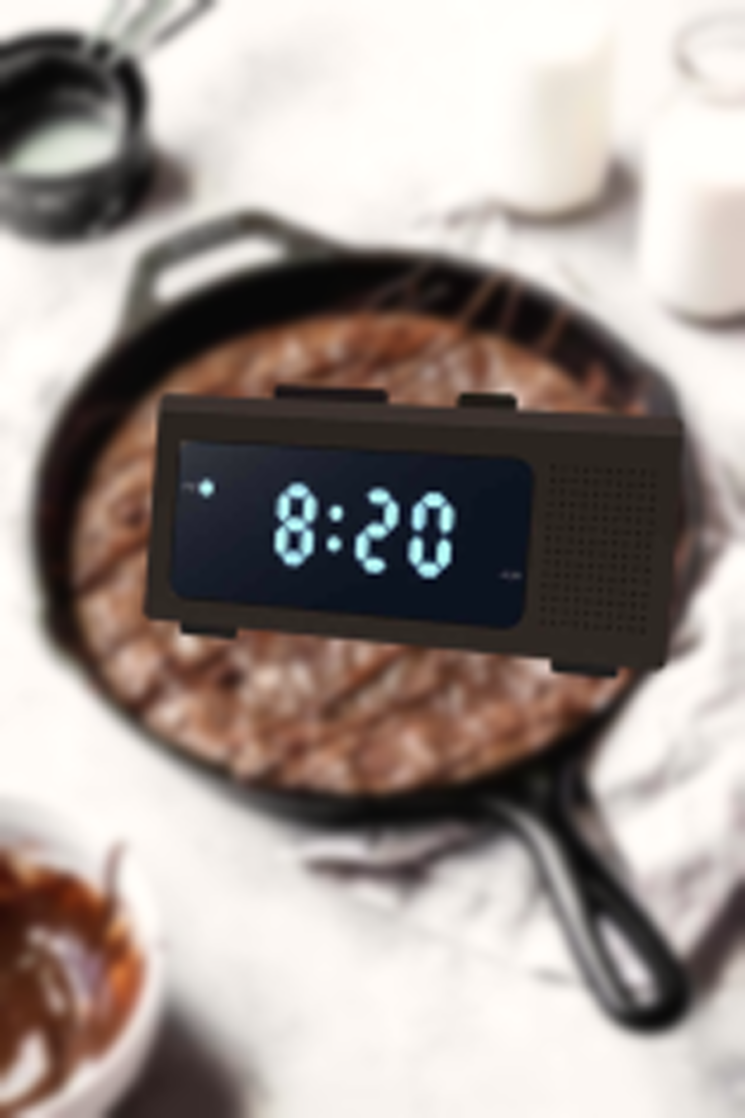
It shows {"hour": 8, "minute": 20}
